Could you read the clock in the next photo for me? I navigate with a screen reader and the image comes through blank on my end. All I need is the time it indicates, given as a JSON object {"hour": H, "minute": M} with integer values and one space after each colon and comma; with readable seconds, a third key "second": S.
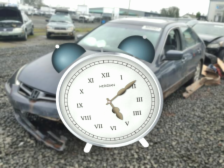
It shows {"hour": 5, "minute": 9}
